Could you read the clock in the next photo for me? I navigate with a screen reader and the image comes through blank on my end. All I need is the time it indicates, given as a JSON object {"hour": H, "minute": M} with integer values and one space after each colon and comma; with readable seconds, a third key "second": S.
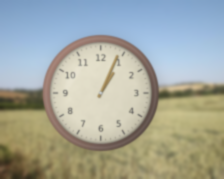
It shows {"hour": 1, "minute": 4}
